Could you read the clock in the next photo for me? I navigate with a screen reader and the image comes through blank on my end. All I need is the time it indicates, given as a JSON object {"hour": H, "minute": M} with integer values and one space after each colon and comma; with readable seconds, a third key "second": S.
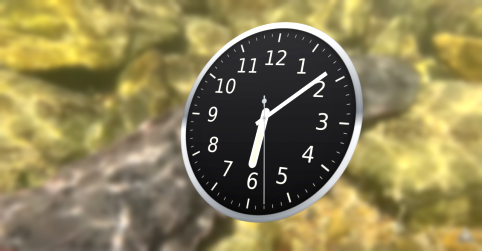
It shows {"hour": 6, "minute": 8, "second": 28}
